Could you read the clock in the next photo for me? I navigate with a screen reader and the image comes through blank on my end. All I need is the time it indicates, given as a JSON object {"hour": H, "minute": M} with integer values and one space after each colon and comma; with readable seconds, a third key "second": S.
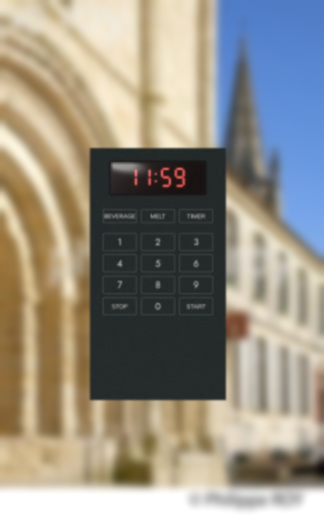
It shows {"hour": 11, "minute": 59}
